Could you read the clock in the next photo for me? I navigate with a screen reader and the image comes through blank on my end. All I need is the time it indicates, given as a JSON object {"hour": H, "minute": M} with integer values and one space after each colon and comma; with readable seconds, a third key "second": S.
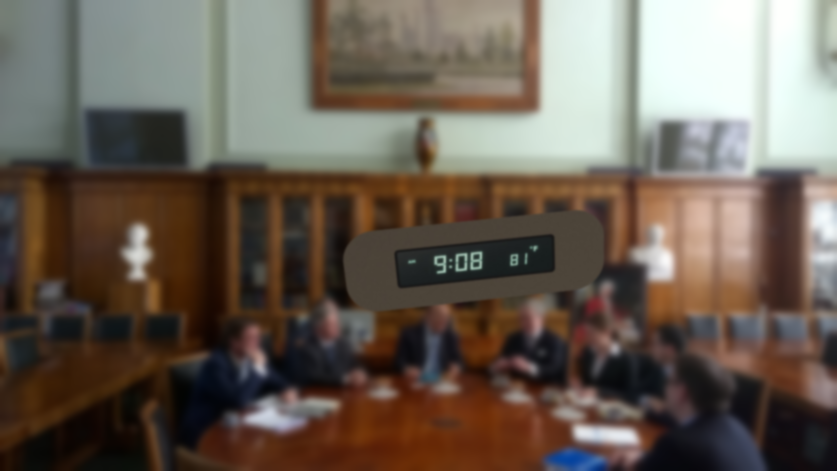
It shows {"hour": 9, "minute": 8}
